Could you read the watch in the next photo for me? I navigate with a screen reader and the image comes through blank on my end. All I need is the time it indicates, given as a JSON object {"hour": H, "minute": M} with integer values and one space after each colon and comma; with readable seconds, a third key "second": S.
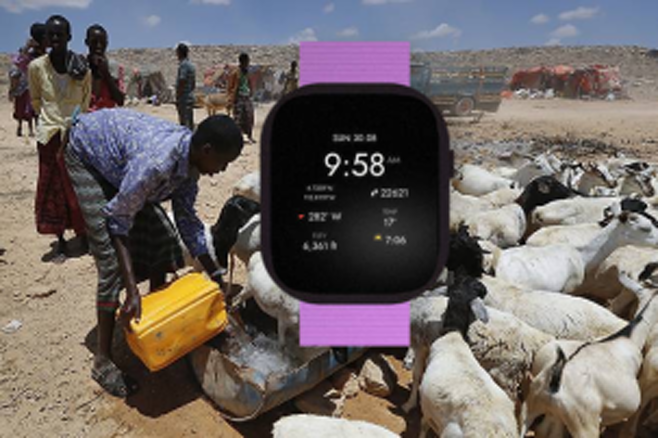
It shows {"hour": 9, "minute": 58}
